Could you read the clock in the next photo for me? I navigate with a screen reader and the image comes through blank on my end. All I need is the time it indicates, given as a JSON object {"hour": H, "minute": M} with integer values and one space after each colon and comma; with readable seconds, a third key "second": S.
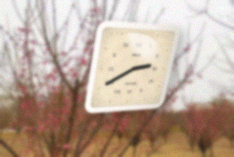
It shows {"hour": 2, "minute": 40}
